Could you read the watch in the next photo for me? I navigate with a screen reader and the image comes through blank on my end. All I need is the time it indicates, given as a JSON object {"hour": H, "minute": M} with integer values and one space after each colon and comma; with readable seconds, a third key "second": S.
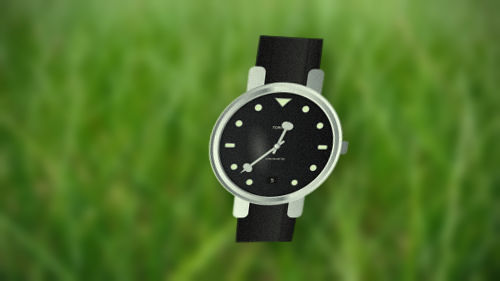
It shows {"hour": 12, "minute": 38}
